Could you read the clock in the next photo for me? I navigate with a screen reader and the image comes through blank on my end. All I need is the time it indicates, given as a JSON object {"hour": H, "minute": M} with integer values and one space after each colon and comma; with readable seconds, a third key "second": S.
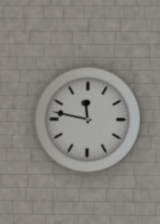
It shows {"hour": 11, "minute": 47}
